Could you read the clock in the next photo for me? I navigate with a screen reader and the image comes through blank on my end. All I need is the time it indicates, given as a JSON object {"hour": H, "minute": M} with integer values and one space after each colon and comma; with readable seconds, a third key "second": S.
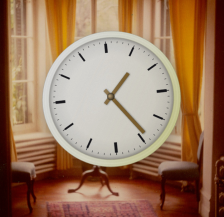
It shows {"hour": 1, "minute": 24}
